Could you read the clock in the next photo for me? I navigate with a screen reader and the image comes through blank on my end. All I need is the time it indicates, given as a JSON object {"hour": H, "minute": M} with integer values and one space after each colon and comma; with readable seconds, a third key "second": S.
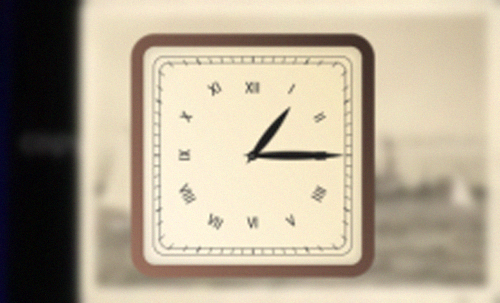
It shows {"hour": 1, "minute": 15}
